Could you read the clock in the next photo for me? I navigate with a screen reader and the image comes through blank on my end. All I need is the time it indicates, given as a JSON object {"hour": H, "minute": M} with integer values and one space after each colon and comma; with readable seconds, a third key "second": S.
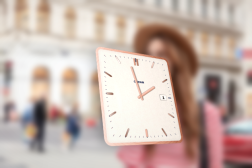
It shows {"hour": 1, "minute": 58}
